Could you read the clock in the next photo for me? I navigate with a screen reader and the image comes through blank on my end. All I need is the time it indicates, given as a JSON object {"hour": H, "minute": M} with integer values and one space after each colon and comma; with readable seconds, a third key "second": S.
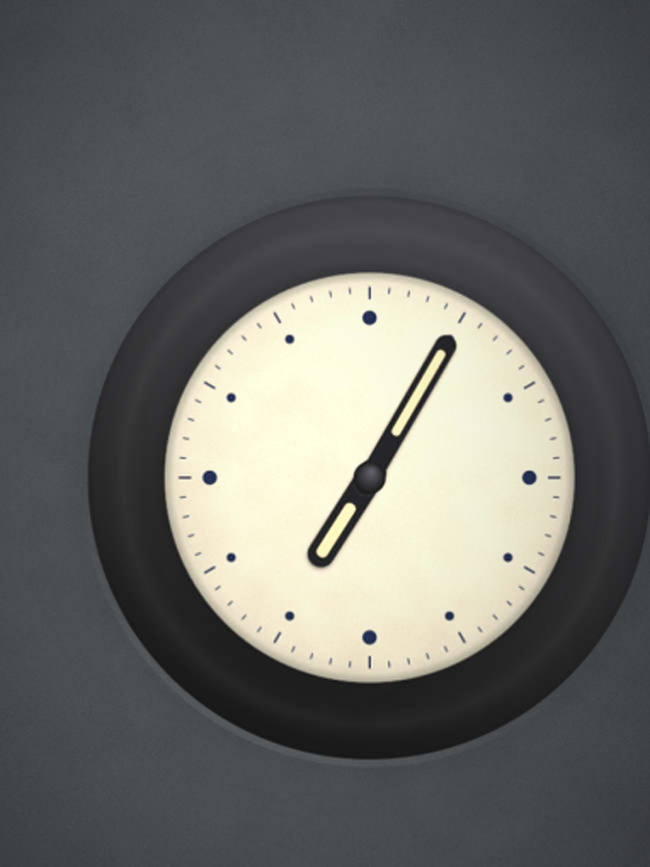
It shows {"hour": 7, "minute": 5}
